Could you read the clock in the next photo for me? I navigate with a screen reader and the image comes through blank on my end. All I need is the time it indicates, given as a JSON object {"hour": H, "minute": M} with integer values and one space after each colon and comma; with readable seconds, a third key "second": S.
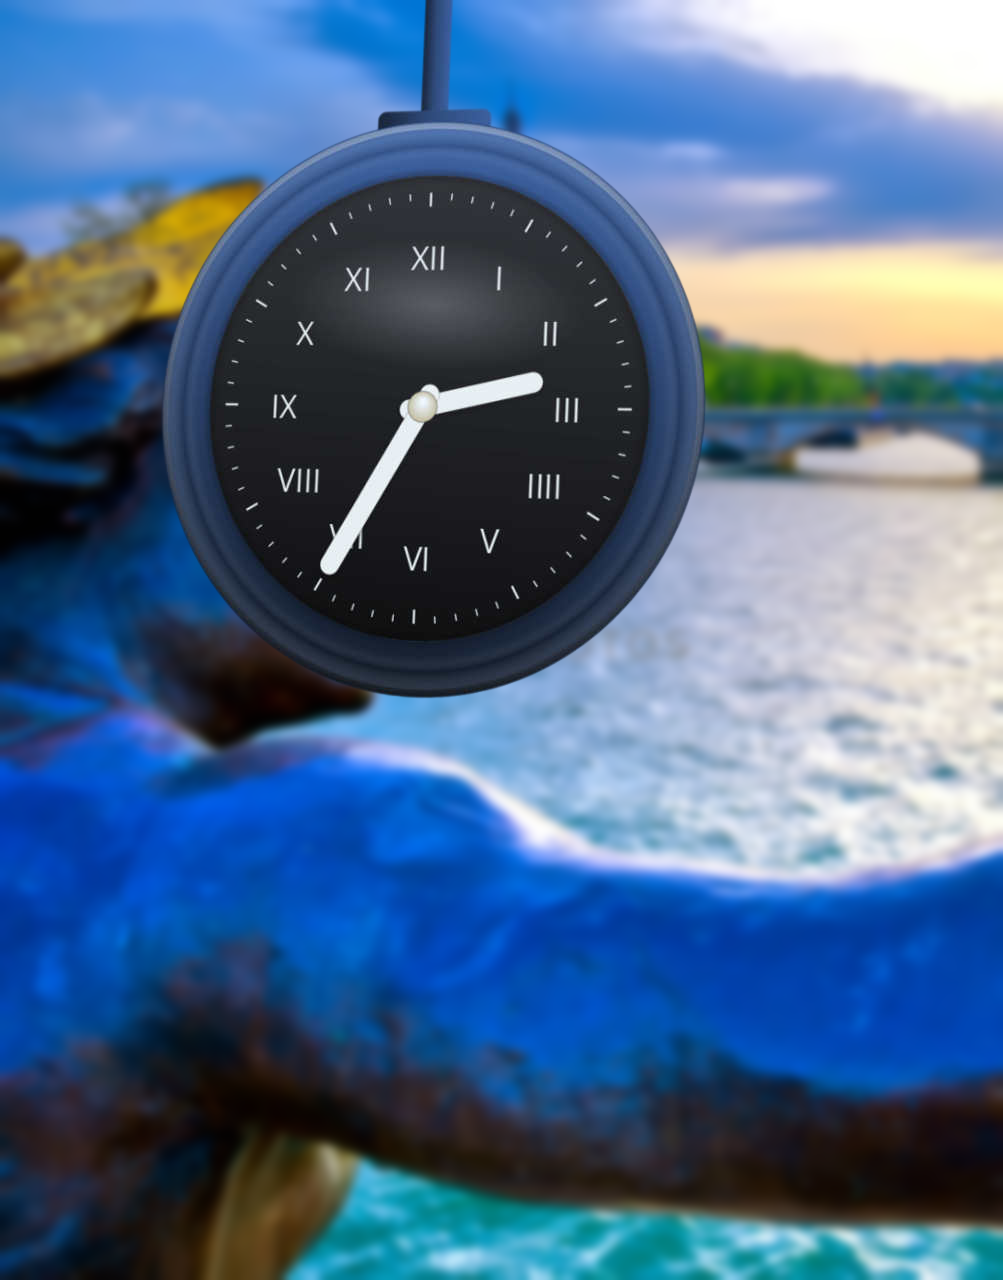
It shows {"hour": 2, "minute": 35}
